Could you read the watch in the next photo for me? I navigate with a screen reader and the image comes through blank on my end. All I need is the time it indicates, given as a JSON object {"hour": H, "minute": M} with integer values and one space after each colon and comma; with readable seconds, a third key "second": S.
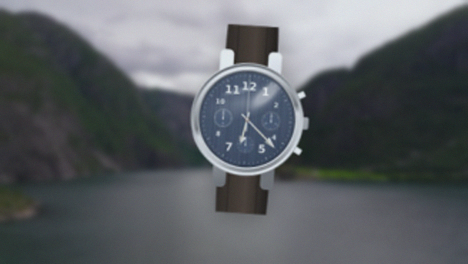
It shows {"hour": 6, "minute": 22}
